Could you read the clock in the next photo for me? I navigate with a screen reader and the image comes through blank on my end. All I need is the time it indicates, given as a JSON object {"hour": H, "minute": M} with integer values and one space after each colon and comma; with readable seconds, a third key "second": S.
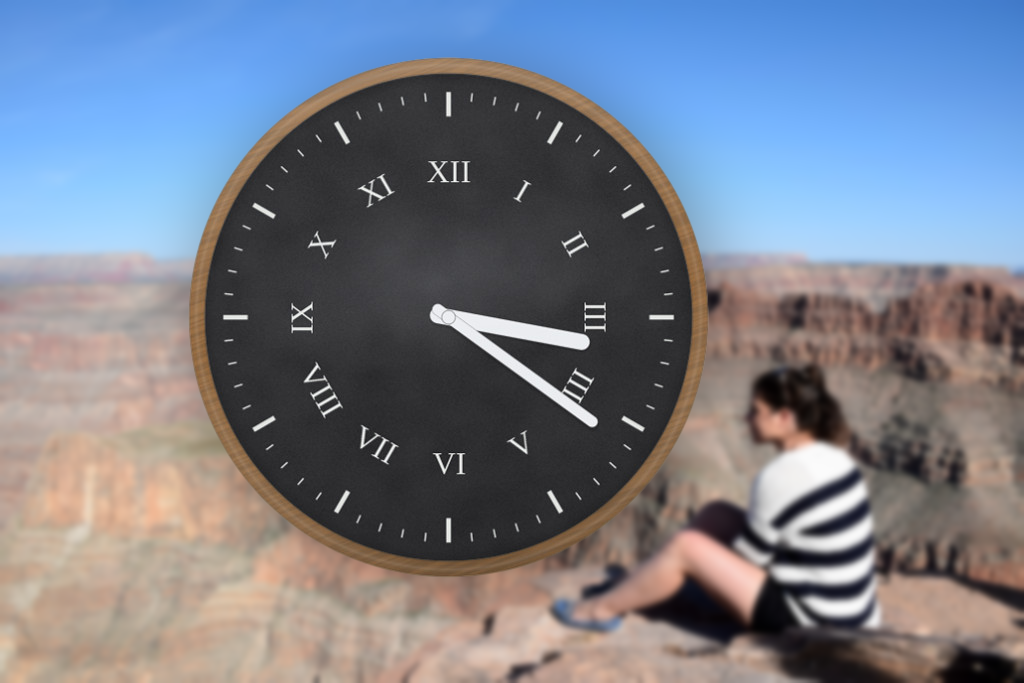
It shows {"hour": 3, "minute": 21}
